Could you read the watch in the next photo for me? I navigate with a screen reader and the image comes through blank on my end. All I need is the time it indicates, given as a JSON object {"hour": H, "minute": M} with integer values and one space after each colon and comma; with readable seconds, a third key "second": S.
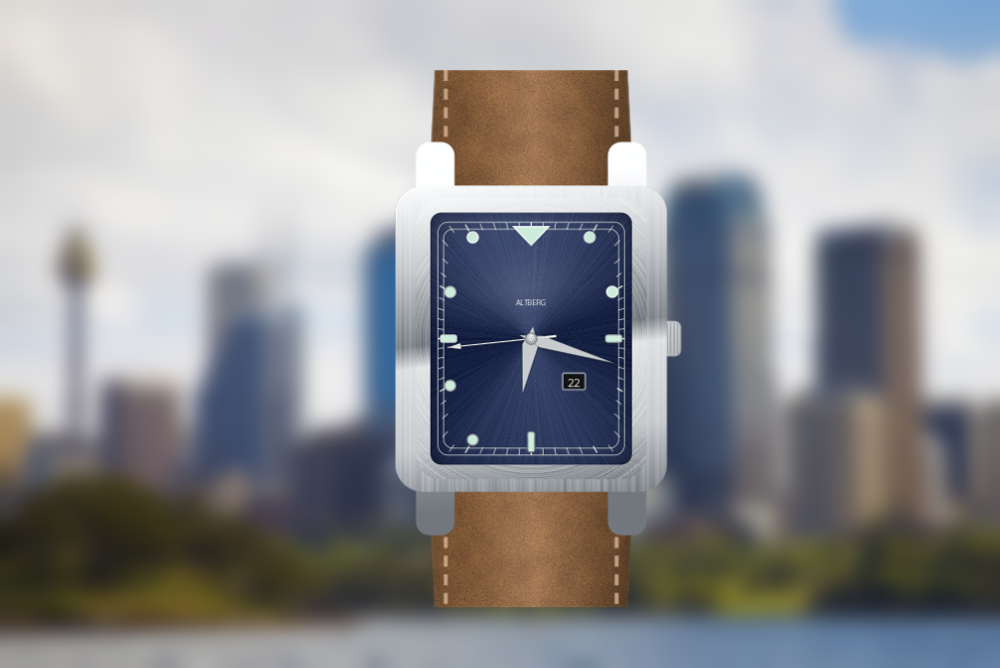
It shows {"hour": 6, "minute": 17, "second": 44}
